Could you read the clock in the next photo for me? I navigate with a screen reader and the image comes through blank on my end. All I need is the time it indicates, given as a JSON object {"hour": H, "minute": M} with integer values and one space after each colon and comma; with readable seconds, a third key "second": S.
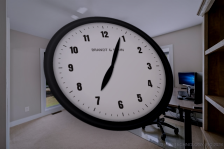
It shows {"hour": 7, "minute": 4}
